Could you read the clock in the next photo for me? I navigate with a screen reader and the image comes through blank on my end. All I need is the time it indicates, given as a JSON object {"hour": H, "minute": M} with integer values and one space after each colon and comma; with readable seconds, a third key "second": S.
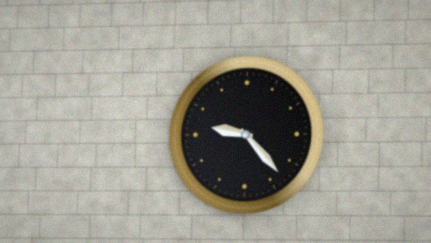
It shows {"hour": 9, "minute": 23}
